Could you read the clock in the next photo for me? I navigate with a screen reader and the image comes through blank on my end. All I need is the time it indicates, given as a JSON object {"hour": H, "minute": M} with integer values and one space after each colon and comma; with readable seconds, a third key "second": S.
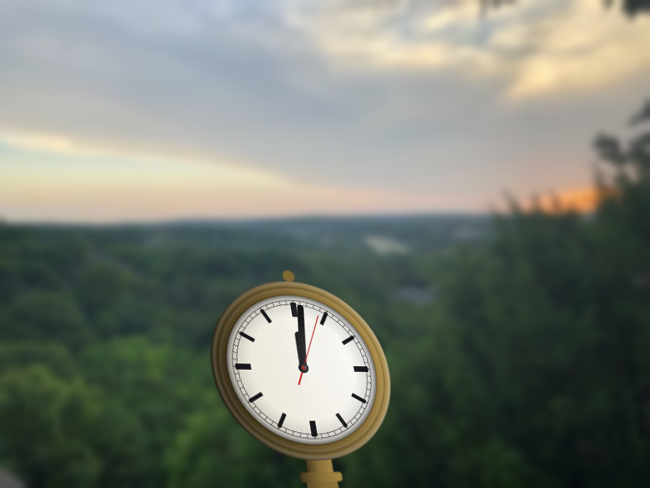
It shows {"hour": 12, "minute": 1, "second": 4}
